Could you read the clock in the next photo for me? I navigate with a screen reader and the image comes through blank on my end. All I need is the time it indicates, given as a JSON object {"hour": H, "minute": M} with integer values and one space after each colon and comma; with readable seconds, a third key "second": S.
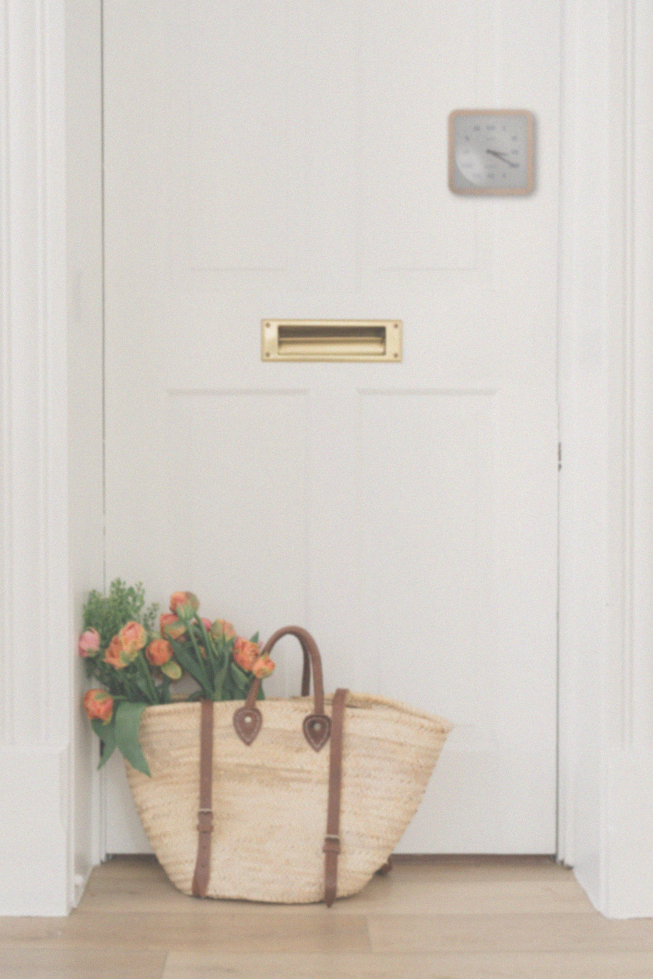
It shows {"hour": 3, "minute": 20}
